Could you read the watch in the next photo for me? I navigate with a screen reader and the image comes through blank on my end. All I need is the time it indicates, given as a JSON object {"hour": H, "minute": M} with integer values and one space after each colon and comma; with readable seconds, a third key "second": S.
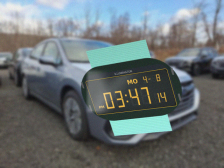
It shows {"hour": 3, "minute": 47, "second": 14}
